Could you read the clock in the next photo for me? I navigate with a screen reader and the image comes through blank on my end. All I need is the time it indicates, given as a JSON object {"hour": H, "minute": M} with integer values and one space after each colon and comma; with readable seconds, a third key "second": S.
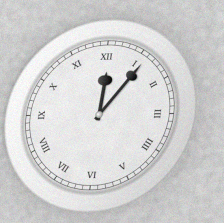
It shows {"hour": 12, "minute": 6}
